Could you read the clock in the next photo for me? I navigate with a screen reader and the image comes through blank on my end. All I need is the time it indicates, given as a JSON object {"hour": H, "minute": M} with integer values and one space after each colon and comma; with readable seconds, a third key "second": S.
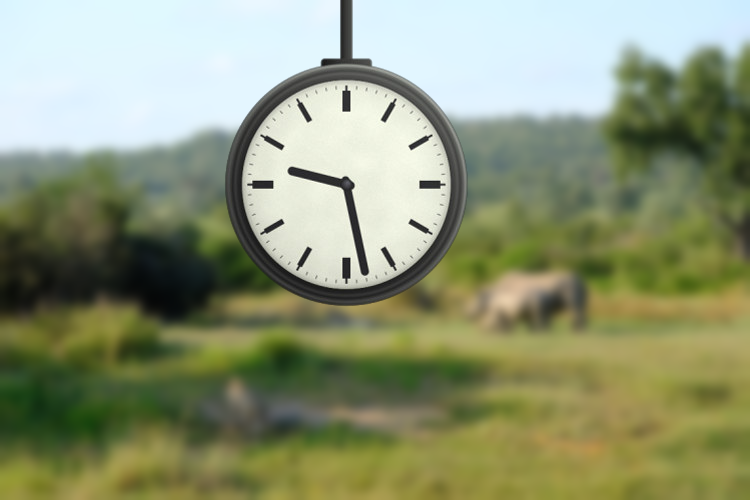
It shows {"hour": 9, "minute": 28}
